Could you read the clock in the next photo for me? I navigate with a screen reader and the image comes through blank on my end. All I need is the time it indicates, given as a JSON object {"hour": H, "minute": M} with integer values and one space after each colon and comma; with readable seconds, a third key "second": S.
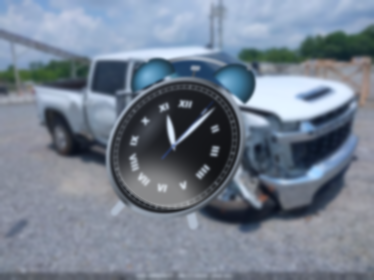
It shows {"hour": 11, "minute": 6, "second": 5}
